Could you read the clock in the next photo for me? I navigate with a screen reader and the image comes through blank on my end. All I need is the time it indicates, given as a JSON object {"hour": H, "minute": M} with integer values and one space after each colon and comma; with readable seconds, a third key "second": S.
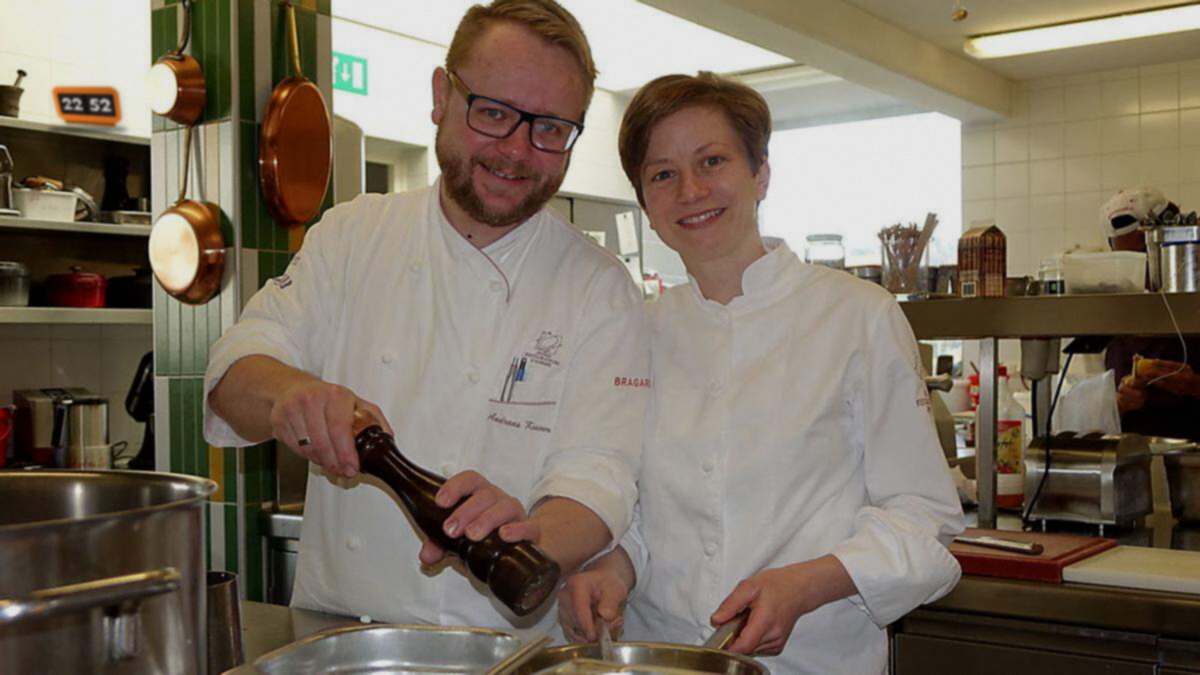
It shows {"hour": 22, "minute": 52}
